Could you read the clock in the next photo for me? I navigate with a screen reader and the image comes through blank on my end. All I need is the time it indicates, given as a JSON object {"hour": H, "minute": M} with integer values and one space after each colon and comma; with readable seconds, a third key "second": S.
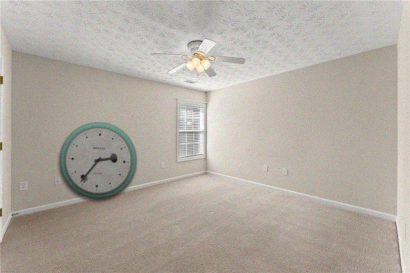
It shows {"hour": 2, "minute": 36}
